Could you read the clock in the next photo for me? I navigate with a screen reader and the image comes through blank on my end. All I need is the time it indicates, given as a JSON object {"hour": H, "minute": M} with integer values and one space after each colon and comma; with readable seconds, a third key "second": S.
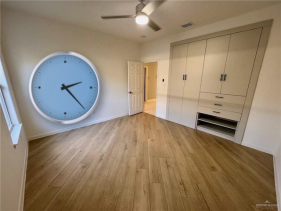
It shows {"hour": 2, "minute": 23}
